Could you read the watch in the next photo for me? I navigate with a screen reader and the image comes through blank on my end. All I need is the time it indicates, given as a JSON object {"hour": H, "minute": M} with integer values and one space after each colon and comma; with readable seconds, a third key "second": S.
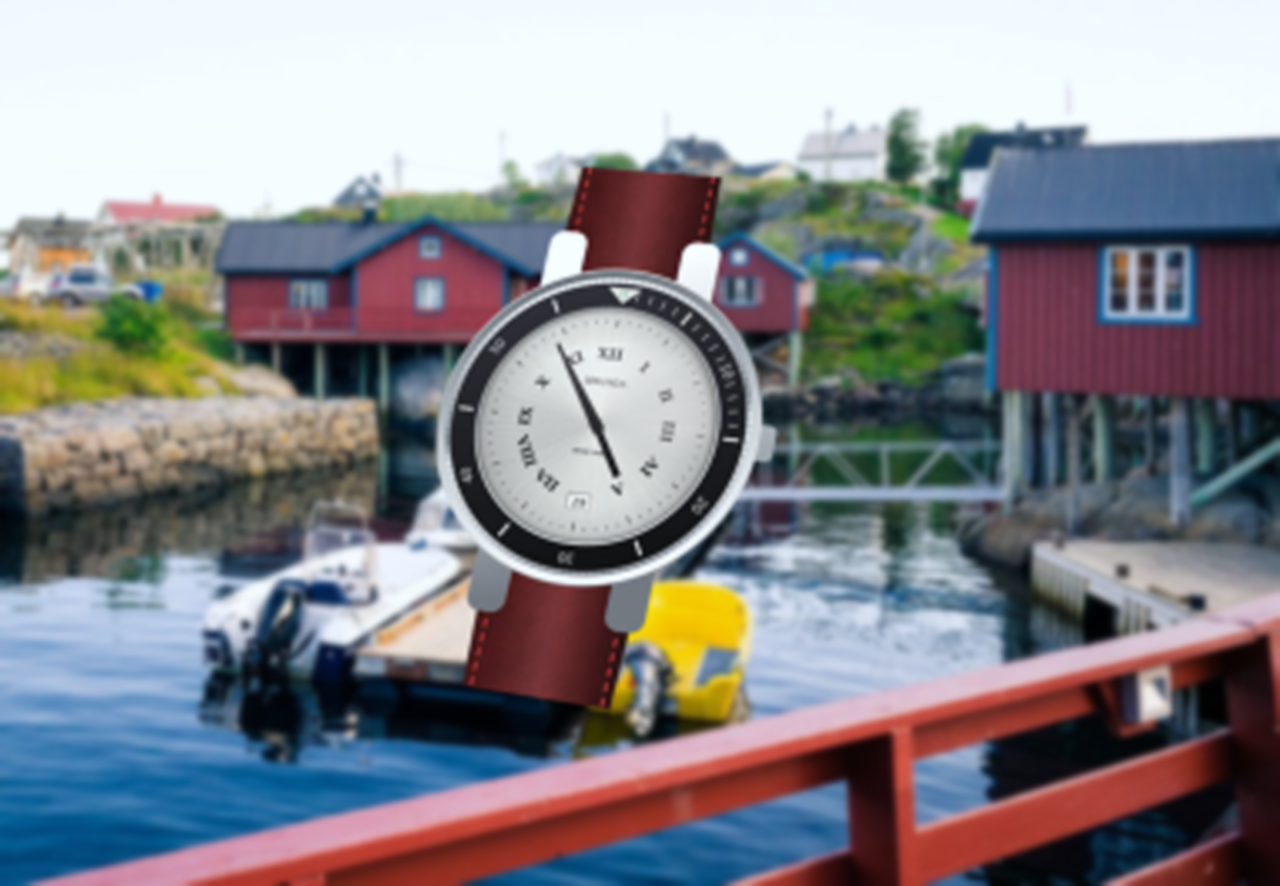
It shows {"hour": 4, "minute": 54}
